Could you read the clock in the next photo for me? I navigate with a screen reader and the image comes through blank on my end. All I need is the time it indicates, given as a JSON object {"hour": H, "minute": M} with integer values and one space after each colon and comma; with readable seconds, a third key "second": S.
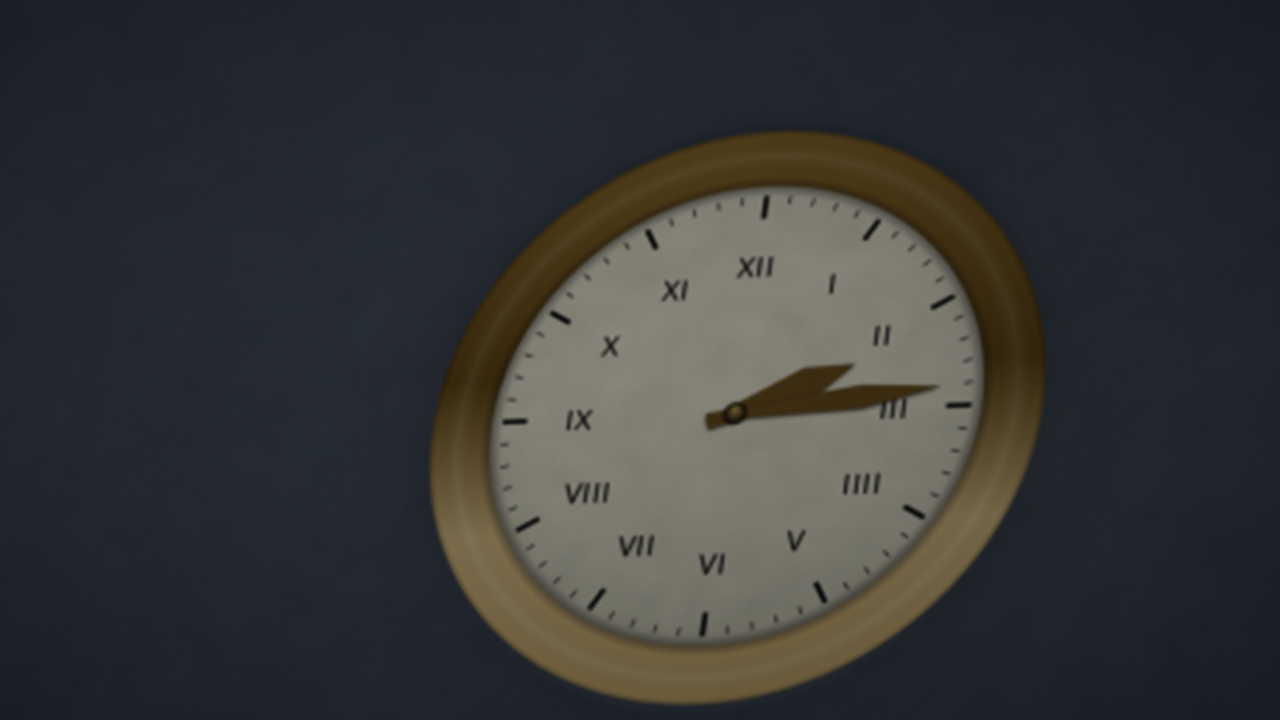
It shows {"hour": 2, "minute": 14}
